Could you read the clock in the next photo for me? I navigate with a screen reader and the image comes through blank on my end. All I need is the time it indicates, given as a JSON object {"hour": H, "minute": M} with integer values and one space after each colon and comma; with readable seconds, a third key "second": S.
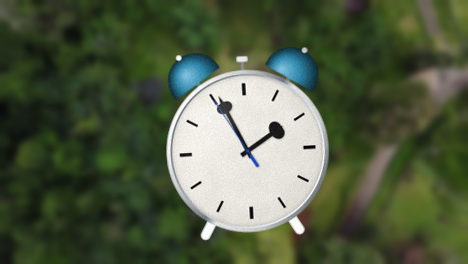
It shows {"hour": 1, "minute": 55, "second": 55}
